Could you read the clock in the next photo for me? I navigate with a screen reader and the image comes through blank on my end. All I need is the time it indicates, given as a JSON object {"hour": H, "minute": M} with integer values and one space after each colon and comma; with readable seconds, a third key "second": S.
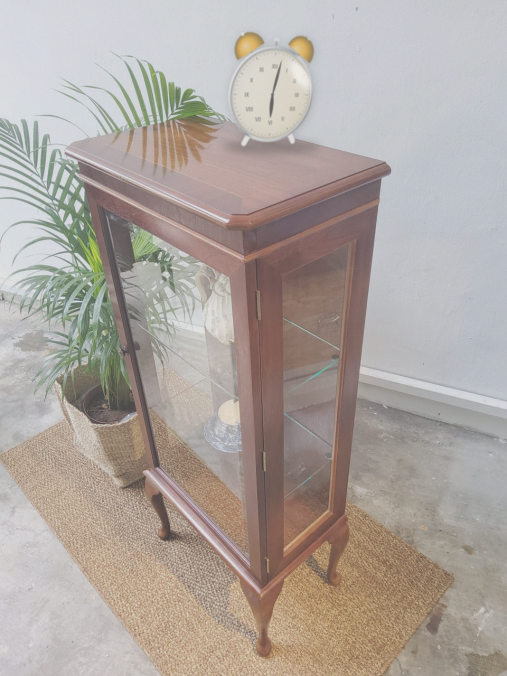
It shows {"hour": 6, "minute": 2}
